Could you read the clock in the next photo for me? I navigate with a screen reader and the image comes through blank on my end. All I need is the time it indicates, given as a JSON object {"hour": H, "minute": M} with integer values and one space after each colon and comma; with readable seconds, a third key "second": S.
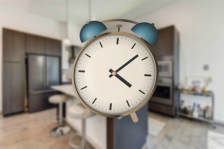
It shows {"hour": 4, "minute": 8}
